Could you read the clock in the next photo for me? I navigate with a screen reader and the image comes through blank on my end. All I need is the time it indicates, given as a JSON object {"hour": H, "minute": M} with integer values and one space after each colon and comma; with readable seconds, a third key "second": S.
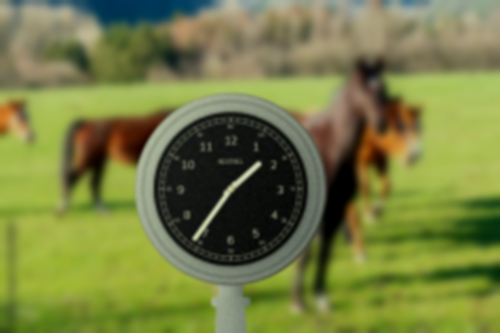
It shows {"hour": 1, "minute": 36}
